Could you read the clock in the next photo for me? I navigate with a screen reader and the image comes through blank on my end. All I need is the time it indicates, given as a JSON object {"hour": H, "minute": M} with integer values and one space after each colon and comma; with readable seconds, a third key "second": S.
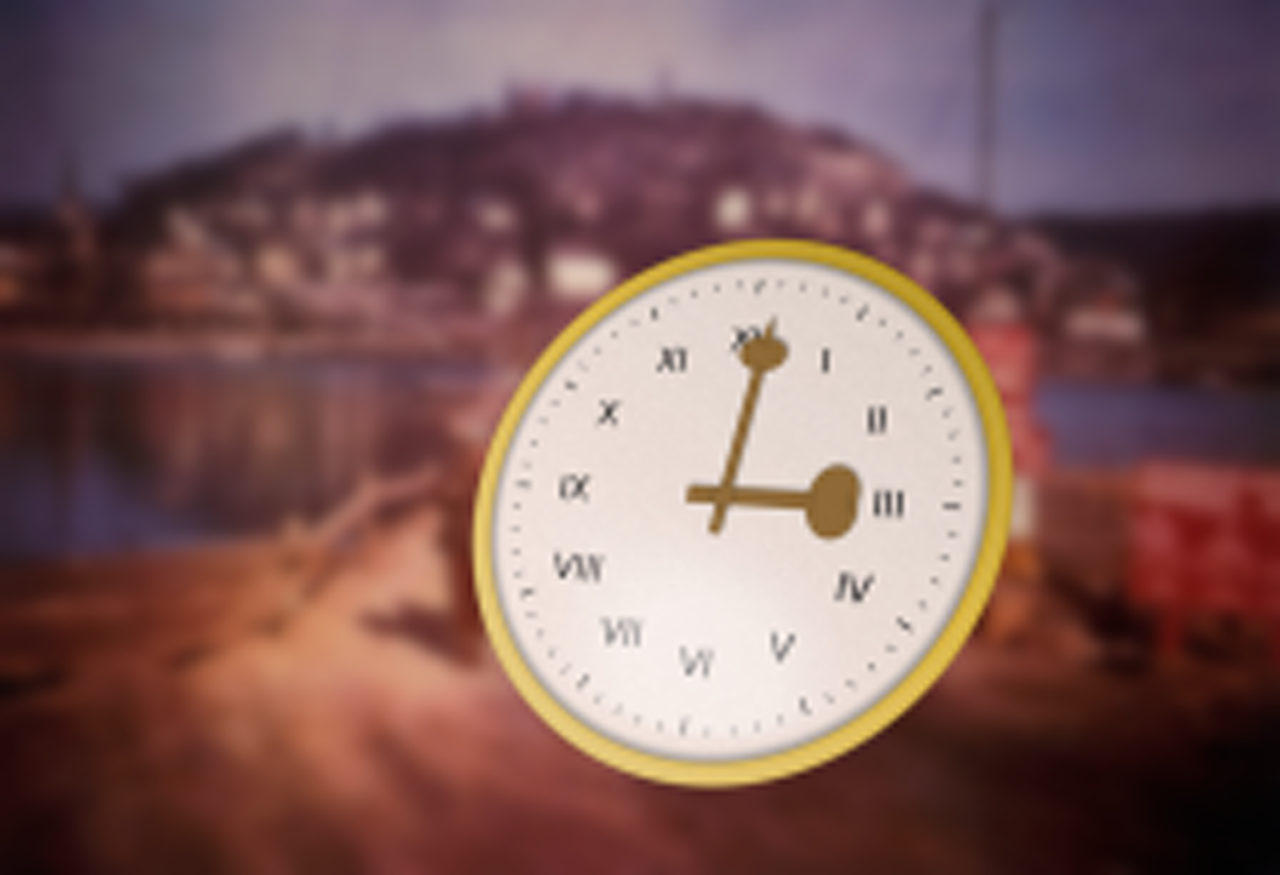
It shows {"hour": 3, "minute": 1}
